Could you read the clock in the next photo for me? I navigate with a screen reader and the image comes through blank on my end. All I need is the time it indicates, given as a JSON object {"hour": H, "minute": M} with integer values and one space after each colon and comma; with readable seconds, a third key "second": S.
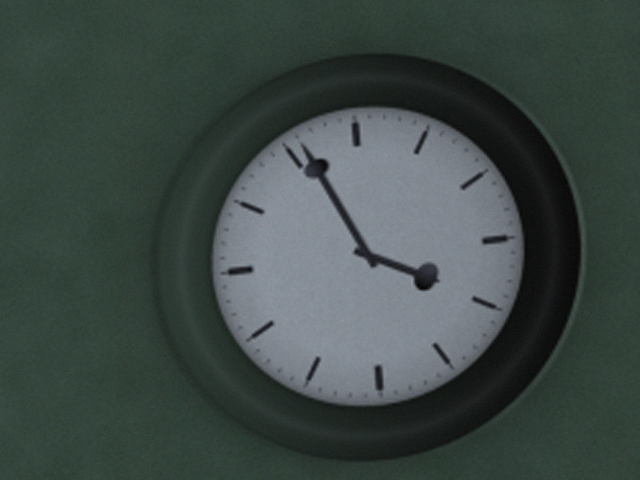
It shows {"hour": 3, "minute": 56}
